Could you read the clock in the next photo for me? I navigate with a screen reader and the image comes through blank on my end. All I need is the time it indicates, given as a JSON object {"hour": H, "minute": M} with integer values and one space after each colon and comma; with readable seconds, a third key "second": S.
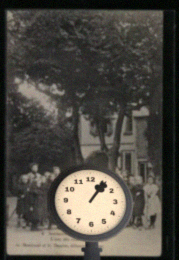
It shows {"hour": 1, "minute": 6}
